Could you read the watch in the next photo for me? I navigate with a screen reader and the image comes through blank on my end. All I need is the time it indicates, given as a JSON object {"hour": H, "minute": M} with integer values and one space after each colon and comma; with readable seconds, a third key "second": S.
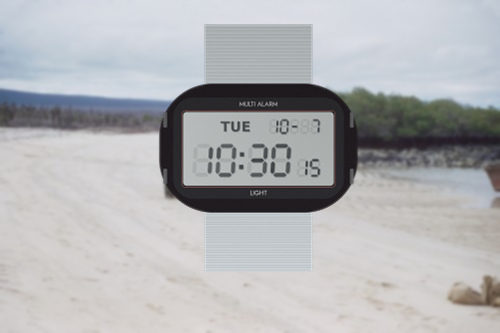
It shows {"hour": 10, "minute": 30, "second": 15}
